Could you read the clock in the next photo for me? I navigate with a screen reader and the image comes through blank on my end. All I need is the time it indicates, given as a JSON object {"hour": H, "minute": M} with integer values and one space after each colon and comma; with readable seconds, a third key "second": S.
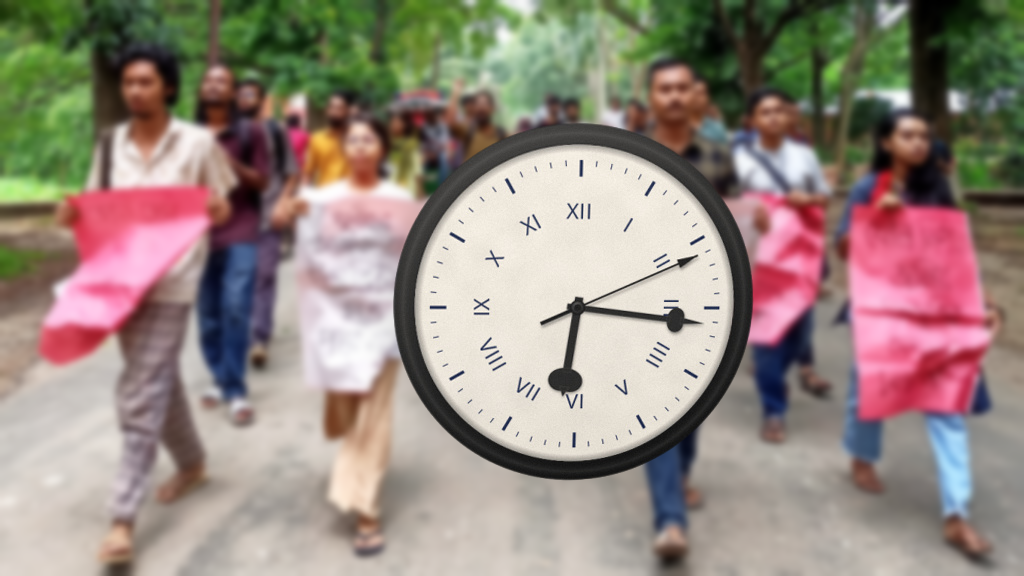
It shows {"hour": 6, "minute": 16, "second": 11}
